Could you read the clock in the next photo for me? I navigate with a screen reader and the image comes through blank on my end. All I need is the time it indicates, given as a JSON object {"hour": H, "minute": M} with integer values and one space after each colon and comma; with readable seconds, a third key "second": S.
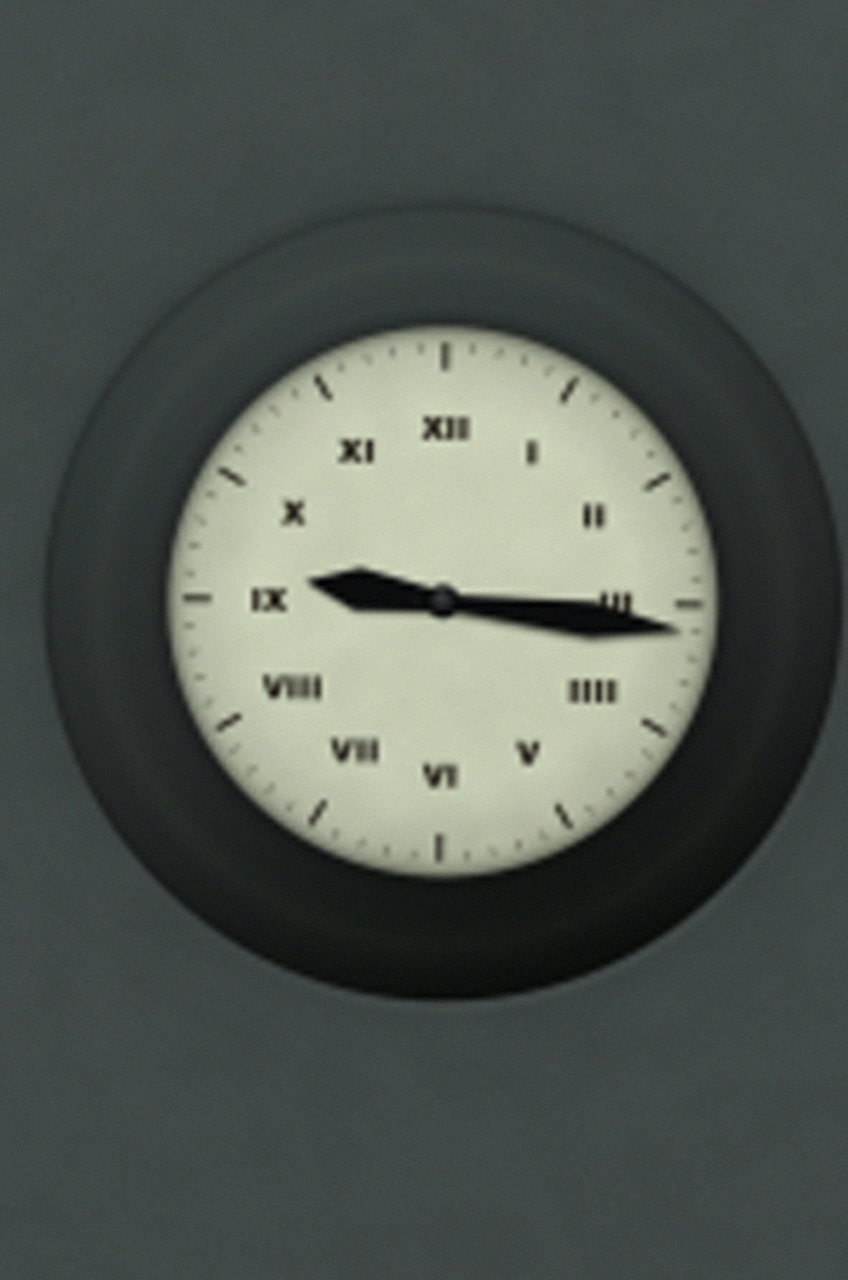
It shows {"hour": 9, "minute": 16}
